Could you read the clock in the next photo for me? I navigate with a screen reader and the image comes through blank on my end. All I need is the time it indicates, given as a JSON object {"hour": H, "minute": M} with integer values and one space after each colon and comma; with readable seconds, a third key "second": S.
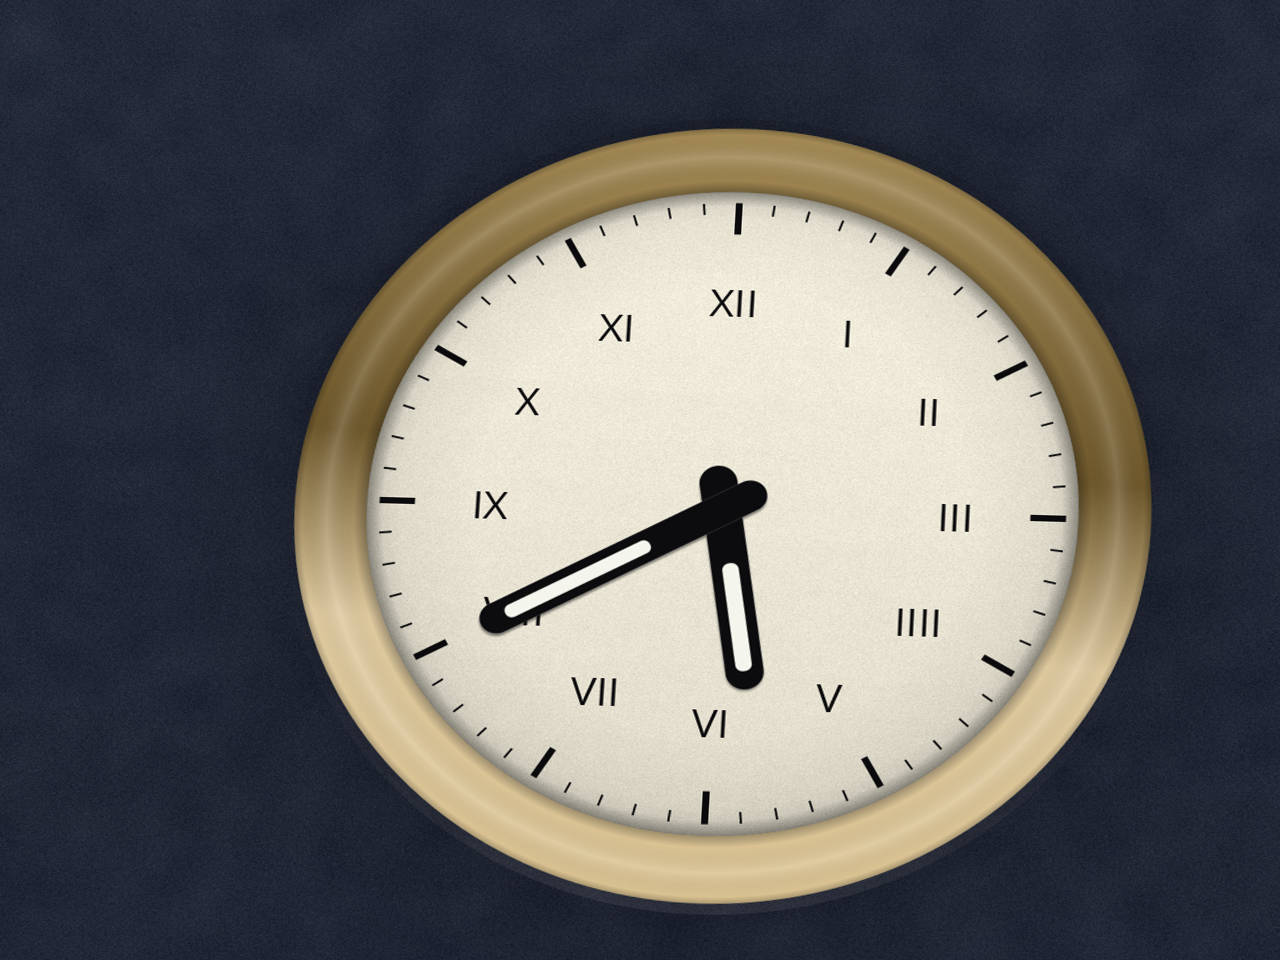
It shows {"hour": 5, "minute": 40}
